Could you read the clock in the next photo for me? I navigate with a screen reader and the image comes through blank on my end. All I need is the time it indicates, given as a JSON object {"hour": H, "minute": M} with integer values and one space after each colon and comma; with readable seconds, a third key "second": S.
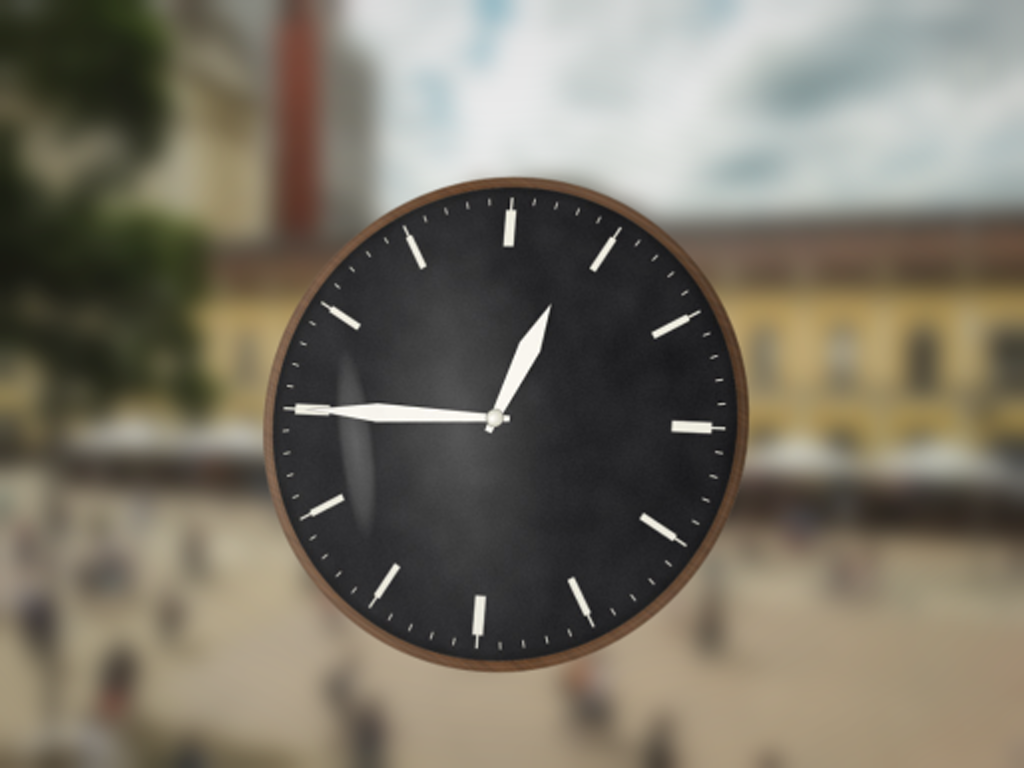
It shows {"hour": 12, "minute": 45}
